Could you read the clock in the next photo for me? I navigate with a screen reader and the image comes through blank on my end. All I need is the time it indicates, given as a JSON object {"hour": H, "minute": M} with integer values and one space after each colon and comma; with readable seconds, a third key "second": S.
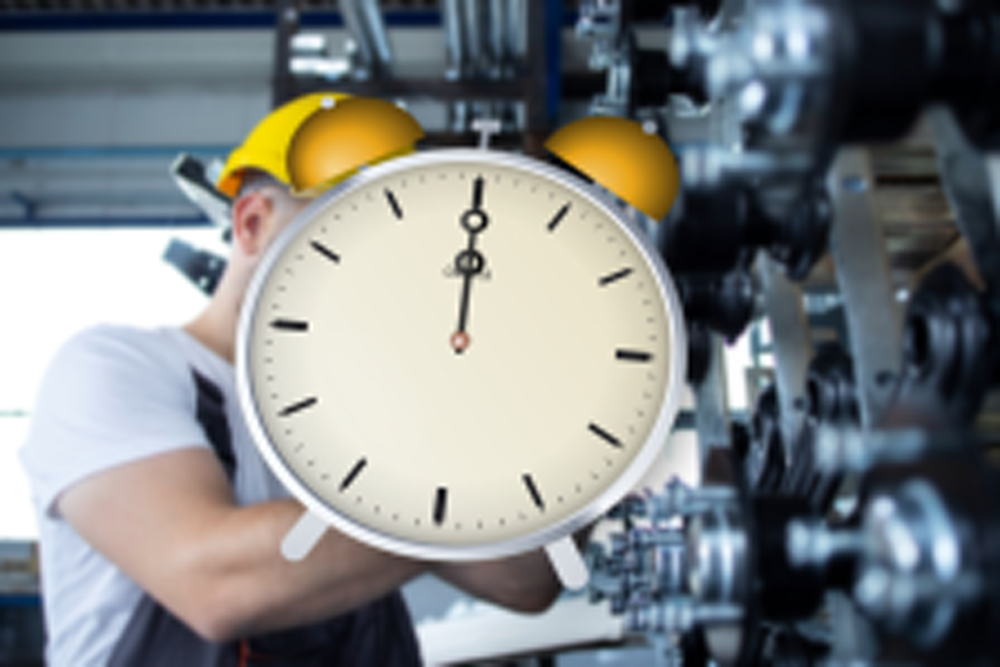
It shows {"hour": 12, "minute": 0}
